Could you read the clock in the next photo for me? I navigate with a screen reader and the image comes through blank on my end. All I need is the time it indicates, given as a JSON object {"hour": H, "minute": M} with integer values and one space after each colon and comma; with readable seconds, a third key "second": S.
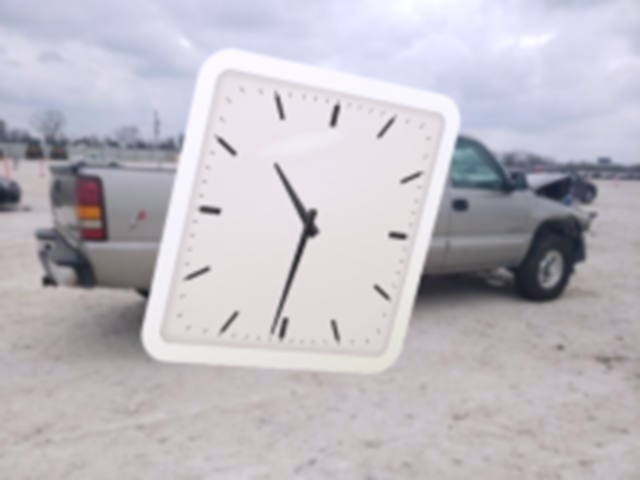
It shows {"hour": 10, "minute": 31}
